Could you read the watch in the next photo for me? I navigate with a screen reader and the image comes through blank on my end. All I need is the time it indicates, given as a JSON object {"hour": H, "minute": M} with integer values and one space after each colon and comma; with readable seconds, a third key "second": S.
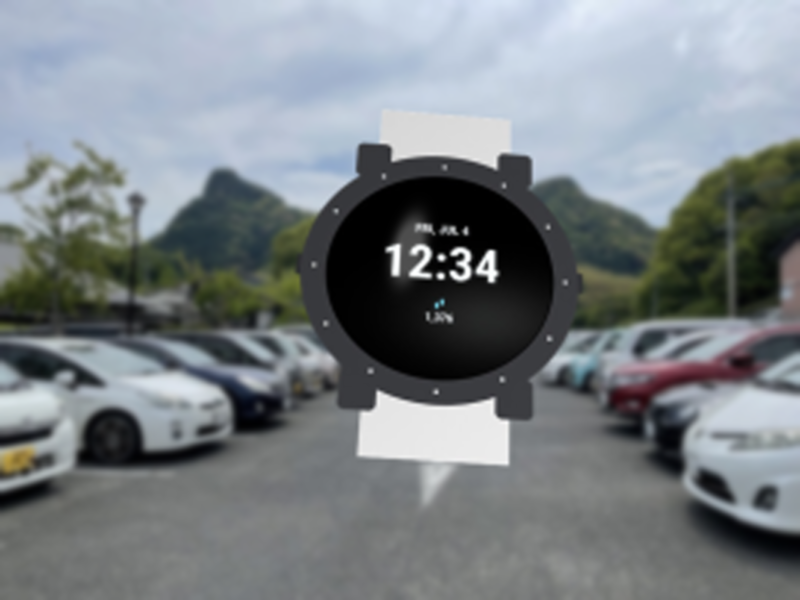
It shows {"hour": 12, "minute": 34}
